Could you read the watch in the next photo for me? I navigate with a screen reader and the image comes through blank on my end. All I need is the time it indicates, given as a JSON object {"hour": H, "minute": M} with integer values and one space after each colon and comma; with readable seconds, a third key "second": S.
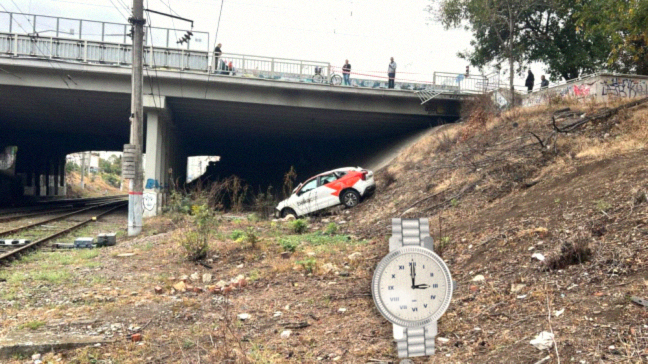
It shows {"hour": 3, "minute": 0}
